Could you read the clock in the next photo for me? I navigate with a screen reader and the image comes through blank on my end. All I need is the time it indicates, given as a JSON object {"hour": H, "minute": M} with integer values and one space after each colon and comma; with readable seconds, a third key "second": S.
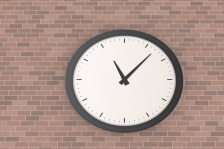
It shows {"hour": 11, "minute": 7}
